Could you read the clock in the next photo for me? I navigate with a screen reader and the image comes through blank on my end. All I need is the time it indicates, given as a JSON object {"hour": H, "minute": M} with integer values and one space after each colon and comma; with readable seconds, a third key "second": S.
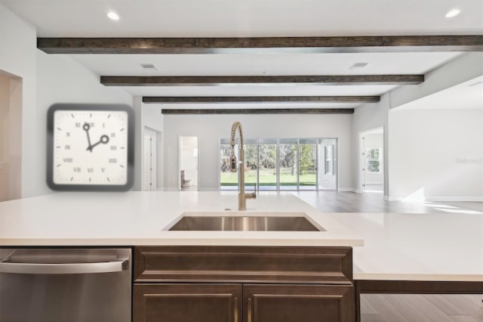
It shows {"hour": 1, "minute": 58}
